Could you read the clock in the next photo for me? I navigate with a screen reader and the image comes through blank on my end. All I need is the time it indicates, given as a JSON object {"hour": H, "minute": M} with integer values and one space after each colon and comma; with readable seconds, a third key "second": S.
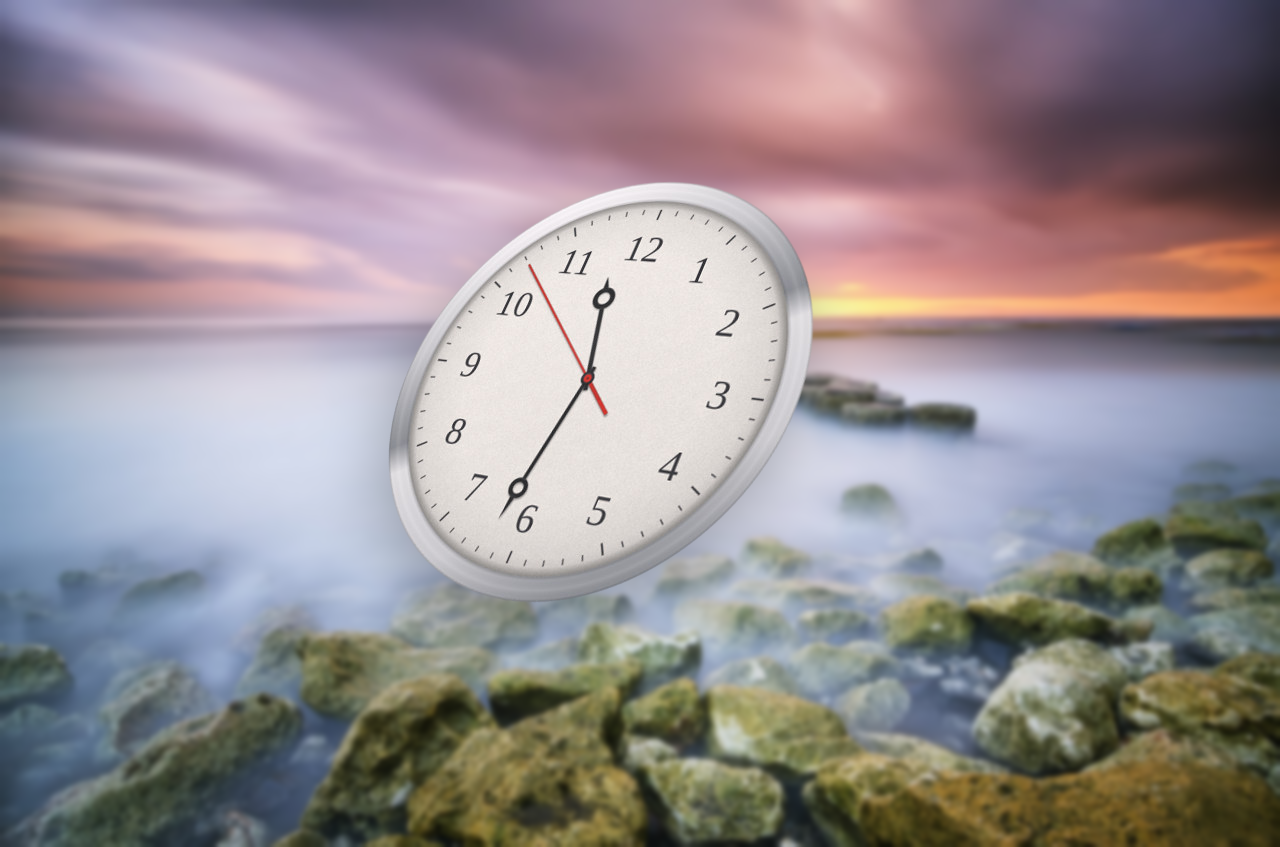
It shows {"hour": 11, "minute": 31, "second": 52}
